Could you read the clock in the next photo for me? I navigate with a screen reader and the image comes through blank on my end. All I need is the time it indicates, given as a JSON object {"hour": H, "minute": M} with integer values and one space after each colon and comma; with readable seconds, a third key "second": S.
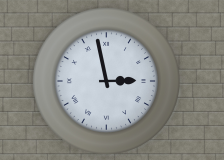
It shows {"hour": 2, "minute": 58}
